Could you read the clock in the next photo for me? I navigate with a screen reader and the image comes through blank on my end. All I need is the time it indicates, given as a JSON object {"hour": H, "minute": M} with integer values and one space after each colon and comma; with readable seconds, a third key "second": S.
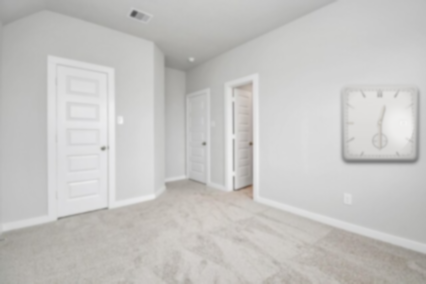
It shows {"hour": 12, "minute": 30}
